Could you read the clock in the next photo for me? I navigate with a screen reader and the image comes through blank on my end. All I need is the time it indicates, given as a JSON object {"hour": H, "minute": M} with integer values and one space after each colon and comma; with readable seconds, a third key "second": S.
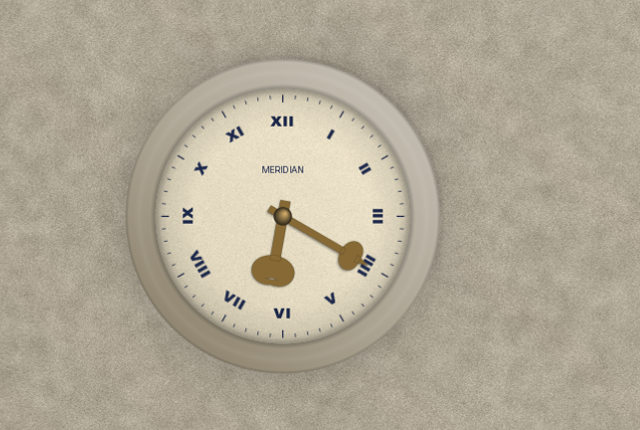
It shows {"hour": 6, "minute": 20}
